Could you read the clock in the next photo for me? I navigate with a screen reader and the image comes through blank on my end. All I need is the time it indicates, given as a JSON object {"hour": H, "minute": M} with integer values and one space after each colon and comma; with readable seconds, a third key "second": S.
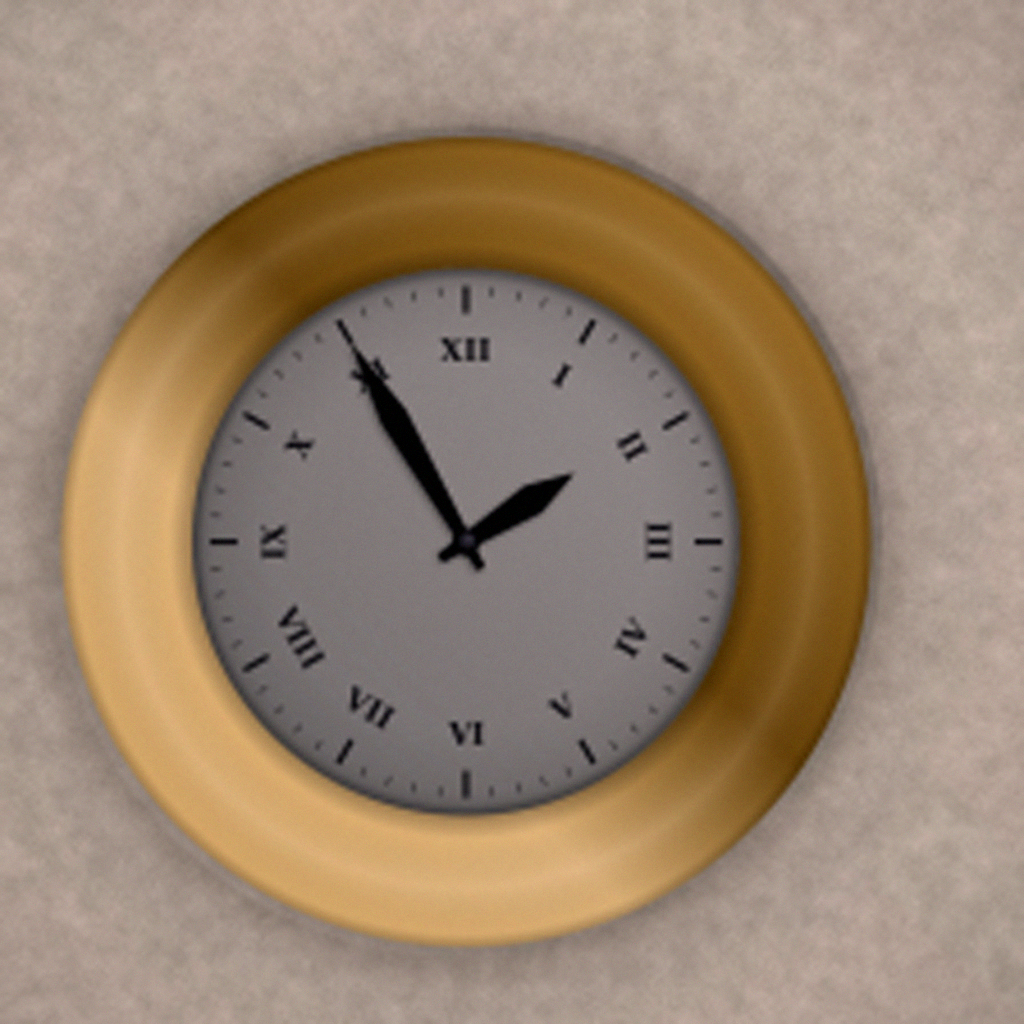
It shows {"hour": 1, "minute": 55}
